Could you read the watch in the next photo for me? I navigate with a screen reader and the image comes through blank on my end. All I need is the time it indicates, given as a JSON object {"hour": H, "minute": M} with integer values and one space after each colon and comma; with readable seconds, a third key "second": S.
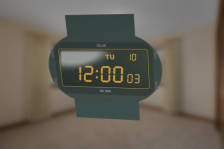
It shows {"hour": 12, "minute": 0, "second": 3}
